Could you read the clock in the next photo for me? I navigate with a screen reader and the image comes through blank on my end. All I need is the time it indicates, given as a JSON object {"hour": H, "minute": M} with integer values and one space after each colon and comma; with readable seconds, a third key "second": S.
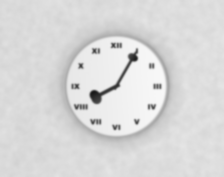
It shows {"hour": 8, "minute": 5}
